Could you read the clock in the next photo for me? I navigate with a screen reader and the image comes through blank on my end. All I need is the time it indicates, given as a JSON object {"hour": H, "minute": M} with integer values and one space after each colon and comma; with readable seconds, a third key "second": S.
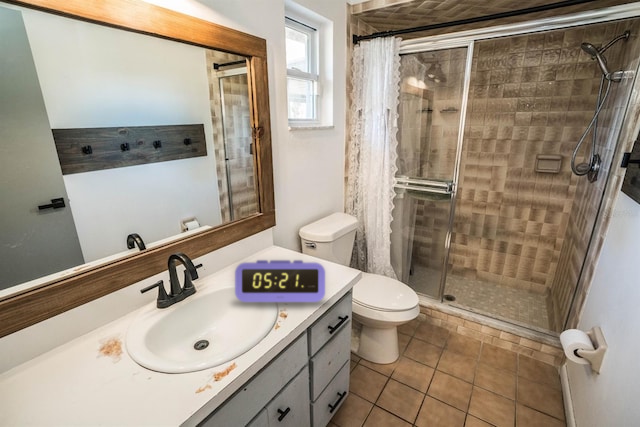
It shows {"hour": 5, "minute": 21}
